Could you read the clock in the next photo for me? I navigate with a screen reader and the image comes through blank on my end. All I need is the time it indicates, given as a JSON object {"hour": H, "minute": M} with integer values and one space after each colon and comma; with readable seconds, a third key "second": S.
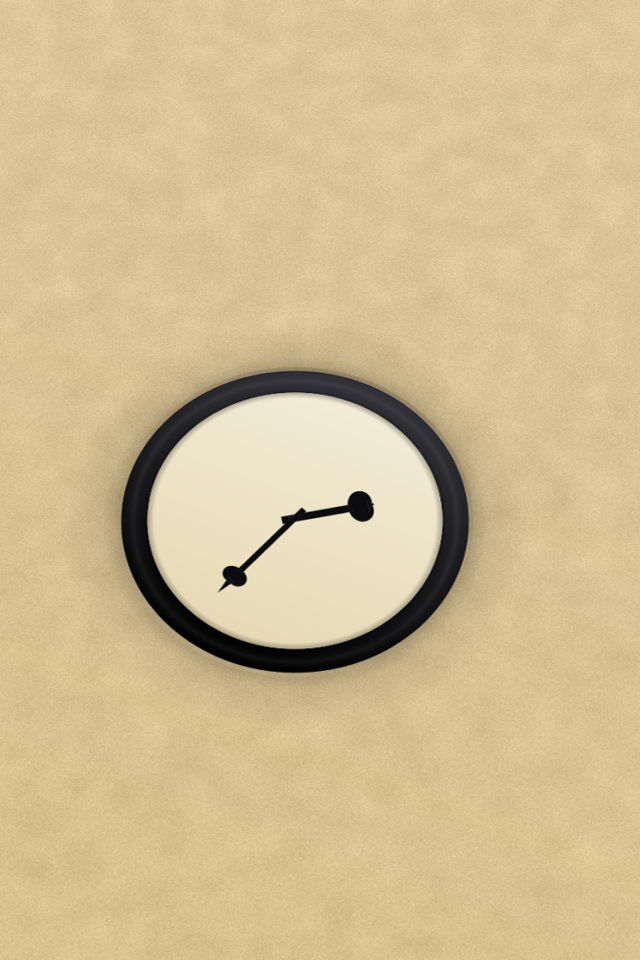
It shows {"hour": 2, "minute": 37}
